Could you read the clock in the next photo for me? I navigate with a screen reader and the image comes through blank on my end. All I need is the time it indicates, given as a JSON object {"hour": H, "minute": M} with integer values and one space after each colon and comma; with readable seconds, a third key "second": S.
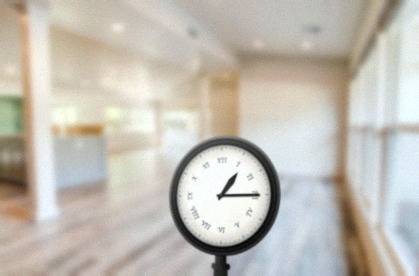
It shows {"hour": 1, "minute": 15}
